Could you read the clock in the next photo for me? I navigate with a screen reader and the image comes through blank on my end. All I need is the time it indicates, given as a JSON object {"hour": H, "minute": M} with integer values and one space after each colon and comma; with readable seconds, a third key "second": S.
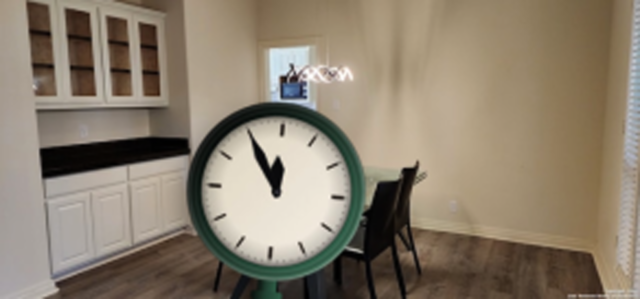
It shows {"hour": 11, "minute": 55}
